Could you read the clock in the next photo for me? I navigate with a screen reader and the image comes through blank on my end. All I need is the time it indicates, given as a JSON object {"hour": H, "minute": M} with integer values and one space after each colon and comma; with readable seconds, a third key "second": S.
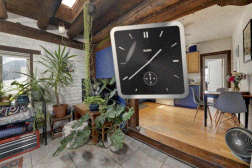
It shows {"hour": 1, "minute": 39}
